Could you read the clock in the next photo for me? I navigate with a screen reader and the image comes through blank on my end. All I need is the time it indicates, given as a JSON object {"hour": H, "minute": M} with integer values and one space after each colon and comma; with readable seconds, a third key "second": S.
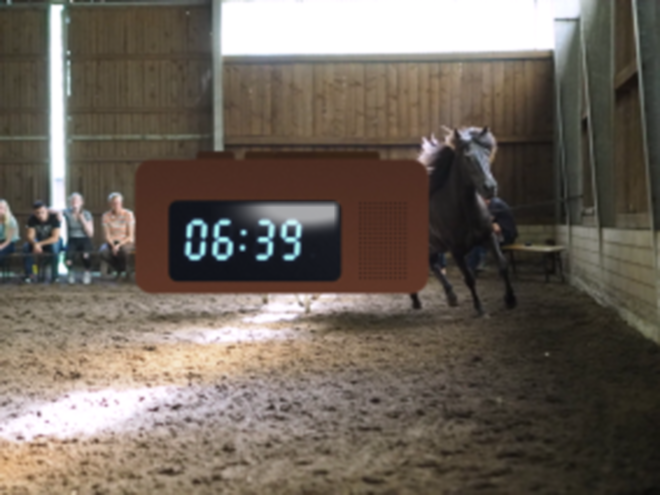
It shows {"hour": 6, "minute": 39}
